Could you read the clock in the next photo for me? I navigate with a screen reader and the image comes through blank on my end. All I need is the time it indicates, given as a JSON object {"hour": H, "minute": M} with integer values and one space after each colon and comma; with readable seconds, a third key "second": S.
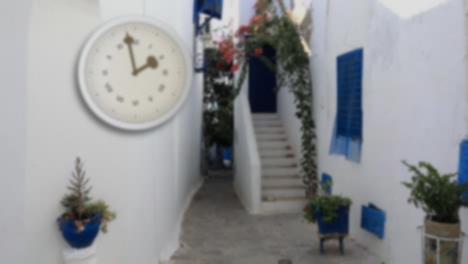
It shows {"hour": 1, "minute": 58}
